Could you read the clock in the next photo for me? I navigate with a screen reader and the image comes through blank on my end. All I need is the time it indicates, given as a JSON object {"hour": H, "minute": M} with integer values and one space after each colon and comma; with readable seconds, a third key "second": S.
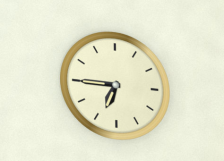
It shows {"hour": 6, "minute": 45}
